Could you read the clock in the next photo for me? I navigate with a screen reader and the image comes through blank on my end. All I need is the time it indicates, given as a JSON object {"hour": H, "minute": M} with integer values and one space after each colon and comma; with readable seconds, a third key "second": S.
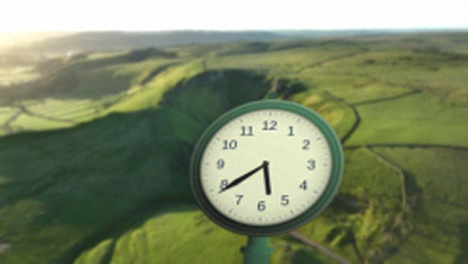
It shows {"hour": 5, "minute": 39}
